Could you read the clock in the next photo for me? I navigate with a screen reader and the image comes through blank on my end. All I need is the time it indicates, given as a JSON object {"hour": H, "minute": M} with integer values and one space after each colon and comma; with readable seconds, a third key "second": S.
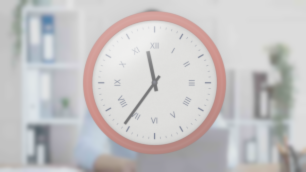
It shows {"hour": 11, "minute": 36}
